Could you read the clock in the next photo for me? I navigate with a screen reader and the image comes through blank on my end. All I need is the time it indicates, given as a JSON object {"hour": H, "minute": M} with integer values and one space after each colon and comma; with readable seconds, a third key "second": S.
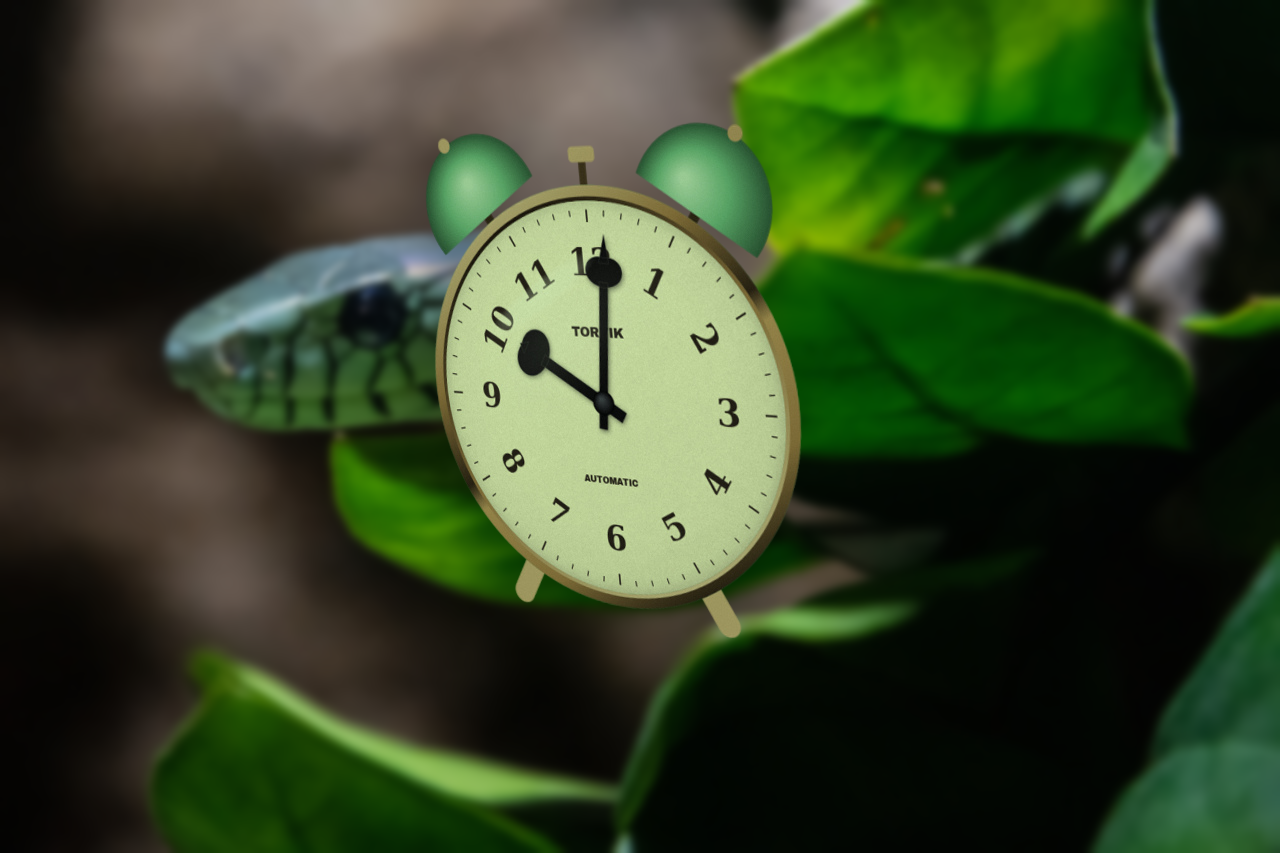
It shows {"hour": 10, "minute": 1}
